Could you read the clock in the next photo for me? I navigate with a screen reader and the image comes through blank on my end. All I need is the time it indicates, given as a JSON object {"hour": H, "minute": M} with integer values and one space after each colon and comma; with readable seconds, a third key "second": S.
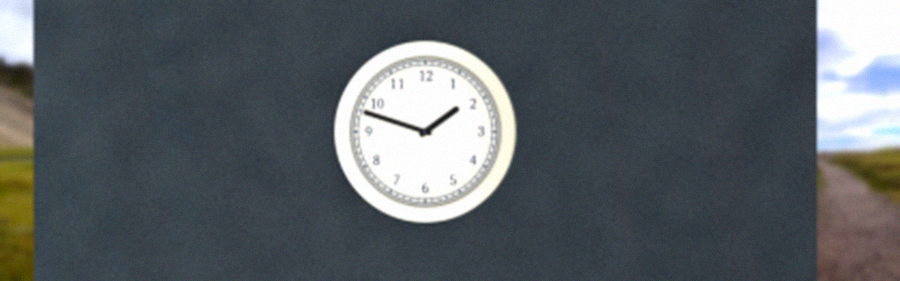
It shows {"hour": 1, "minute": 48}
